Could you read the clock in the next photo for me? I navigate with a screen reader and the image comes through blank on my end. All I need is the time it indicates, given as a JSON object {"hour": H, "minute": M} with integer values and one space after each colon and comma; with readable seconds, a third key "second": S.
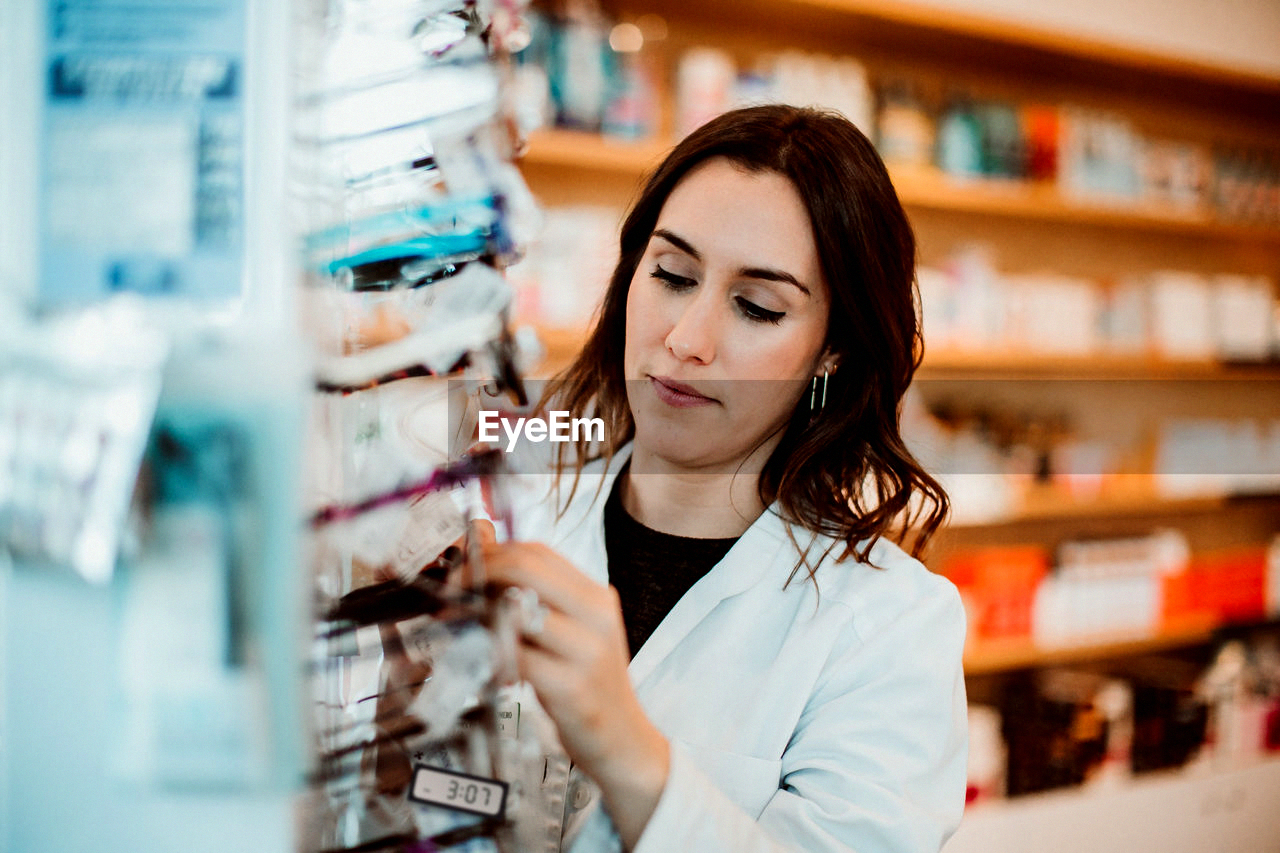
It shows {"hour": 3, "minute": 7}
